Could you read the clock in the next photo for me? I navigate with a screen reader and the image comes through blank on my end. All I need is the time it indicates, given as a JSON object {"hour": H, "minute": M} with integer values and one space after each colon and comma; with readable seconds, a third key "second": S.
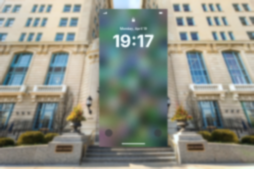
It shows {"hour": 19, "minute": 17}
